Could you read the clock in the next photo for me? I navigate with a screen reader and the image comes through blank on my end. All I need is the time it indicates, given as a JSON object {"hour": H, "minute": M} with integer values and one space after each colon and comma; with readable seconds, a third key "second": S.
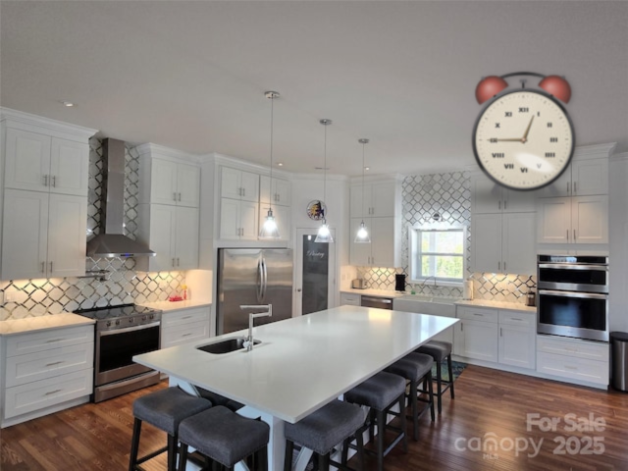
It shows {"hour": 12, "minute": 45}
